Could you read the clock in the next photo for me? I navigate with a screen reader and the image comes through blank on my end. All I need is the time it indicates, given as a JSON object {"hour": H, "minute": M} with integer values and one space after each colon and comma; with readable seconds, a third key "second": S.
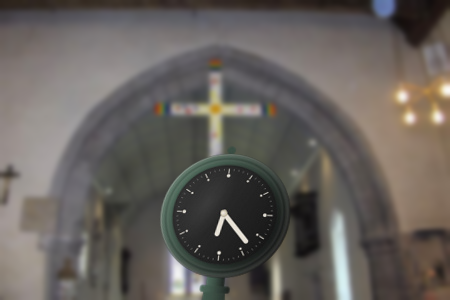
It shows {"hour": 6, "minute": 23}
